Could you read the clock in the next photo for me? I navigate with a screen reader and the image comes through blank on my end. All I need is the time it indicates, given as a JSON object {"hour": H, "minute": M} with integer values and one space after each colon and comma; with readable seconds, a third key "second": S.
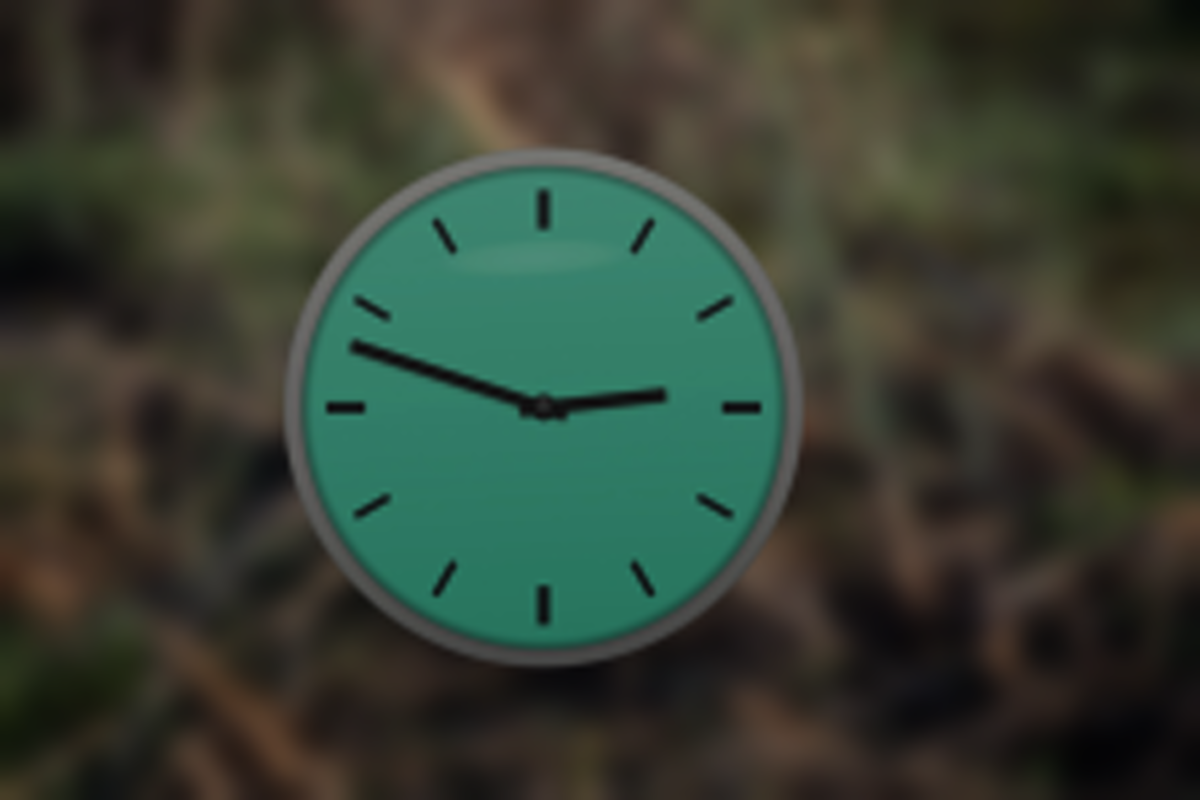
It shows {"hour": 2, "minute": 48}
